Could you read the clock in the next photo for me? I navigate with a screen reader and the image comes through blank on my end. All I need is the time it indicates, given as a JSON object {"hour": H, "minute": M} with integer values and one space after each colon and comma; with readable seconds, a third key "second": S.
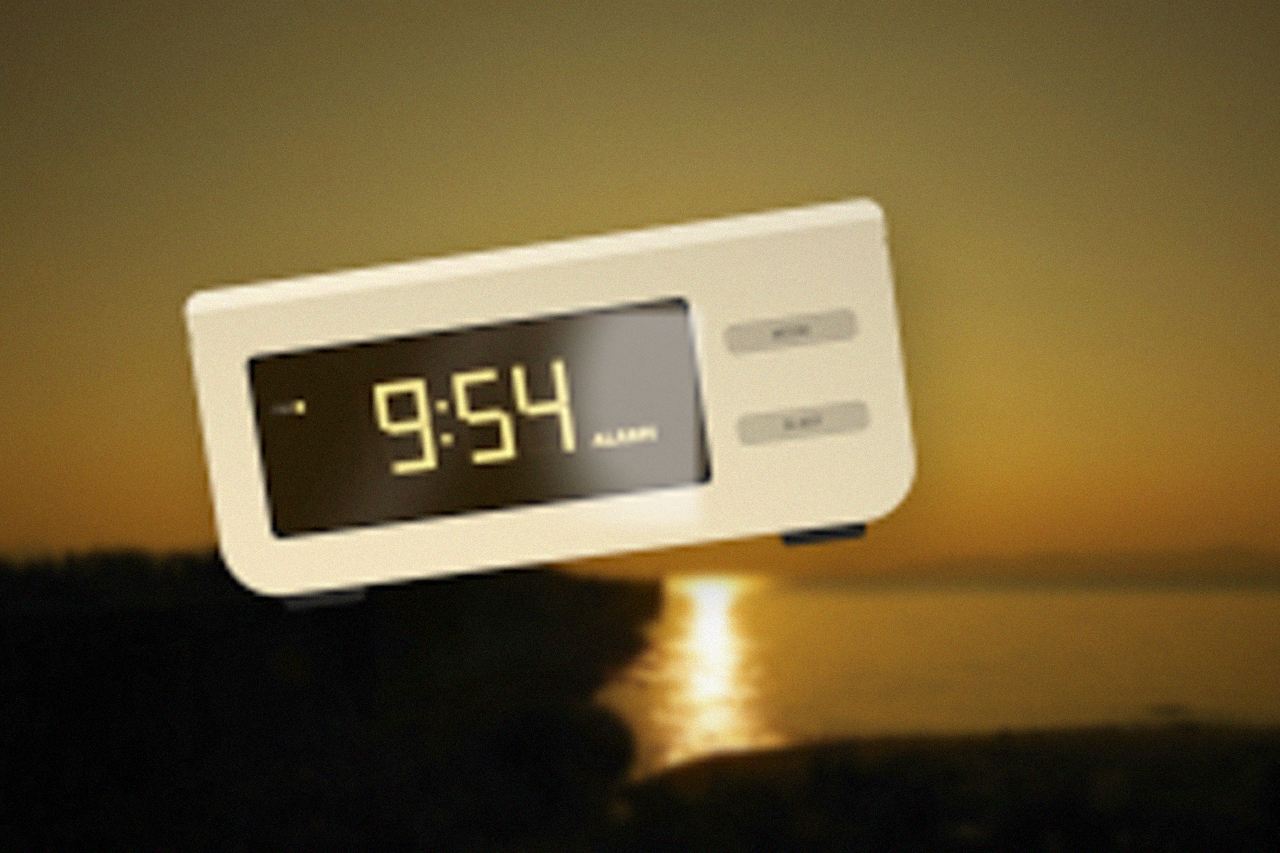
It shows {"hour": 9, "minute": 54}
